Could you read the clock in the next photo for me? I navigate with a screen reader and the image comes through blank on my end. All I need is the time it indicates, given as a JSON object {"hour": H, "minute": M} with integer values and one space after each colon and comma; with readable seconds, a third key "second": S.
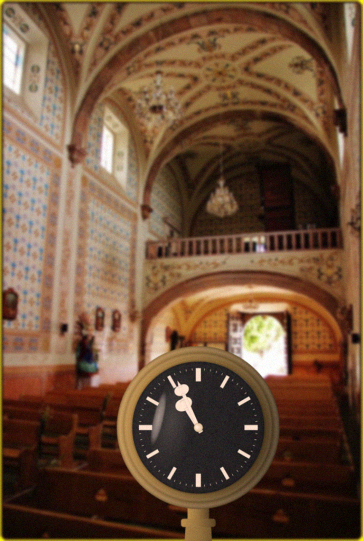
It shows {"hour": 10, "minute": 56}
